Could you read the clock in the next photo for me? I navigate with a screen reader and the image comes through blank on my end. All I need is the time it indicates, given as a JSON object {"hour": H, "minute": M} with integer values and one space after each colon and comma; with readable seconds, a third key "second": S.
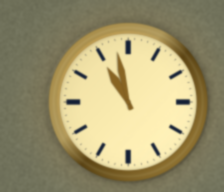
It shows {"hour": 10, "minute": 58}
